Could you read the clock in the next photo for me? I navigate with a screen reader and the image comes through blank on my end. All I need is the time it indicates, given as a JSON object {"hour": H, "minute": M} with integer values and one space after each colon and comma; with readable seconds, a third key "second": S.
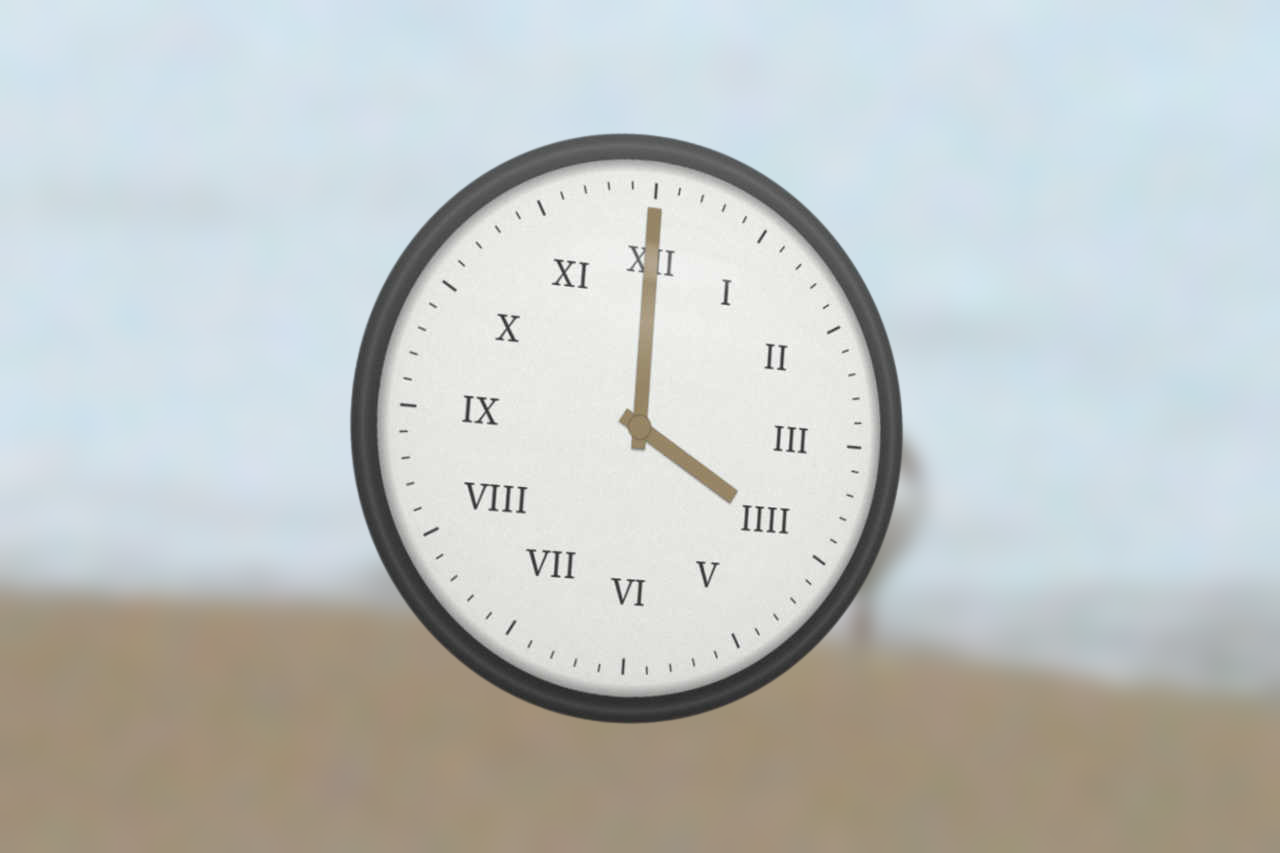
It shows {"hour": 4, "minute": 0}
